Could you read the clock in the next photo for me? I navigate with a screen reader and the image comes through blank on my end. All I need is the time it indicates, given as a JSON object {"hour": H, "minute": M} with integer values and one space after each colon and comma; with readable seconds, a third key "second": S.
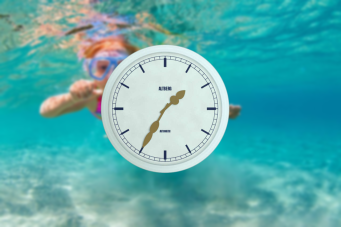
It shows {"hour": 1, "minute": 35}
